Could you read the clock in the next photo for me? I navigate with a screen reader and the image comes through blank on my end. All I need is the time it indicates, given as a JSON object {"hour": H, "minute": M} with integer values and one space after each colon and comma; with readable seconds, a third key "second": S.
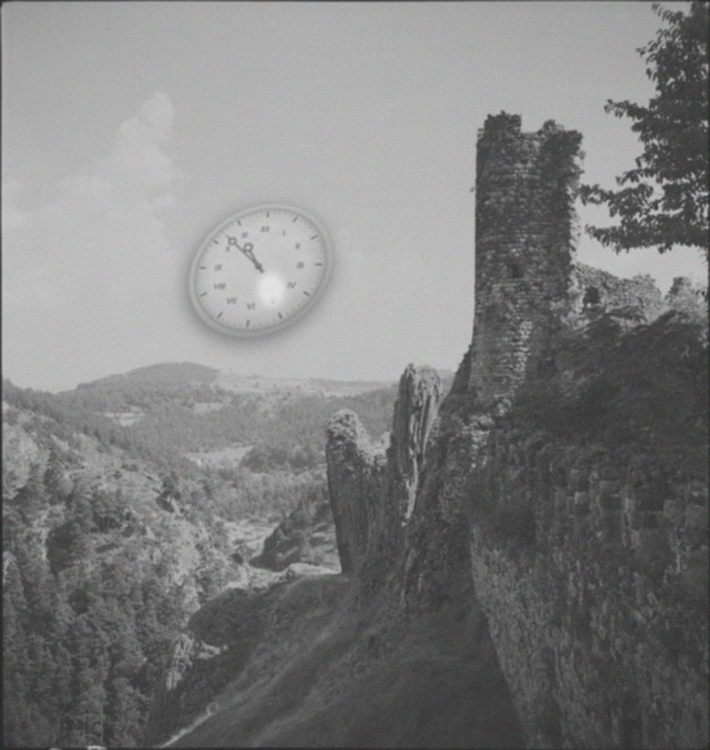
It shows {"hour": 10, "minute": 52}
